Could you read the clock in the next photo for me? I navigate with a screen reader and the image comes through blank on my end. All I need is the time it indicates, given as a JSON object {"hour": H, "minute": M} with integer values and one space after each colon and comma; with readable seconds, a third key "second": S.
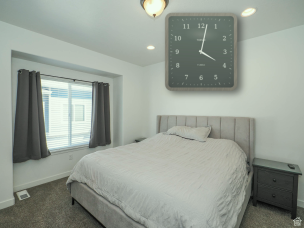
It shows {"hour": 4, "minute": 2}
